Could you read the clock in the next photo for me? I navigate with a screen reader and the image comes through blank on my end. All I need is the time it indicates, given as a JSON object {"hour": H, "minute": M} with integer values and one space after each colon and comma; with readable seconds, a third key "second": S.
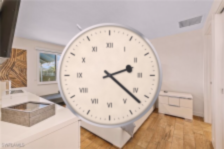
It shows {"hour": 2, "minute": 22}
